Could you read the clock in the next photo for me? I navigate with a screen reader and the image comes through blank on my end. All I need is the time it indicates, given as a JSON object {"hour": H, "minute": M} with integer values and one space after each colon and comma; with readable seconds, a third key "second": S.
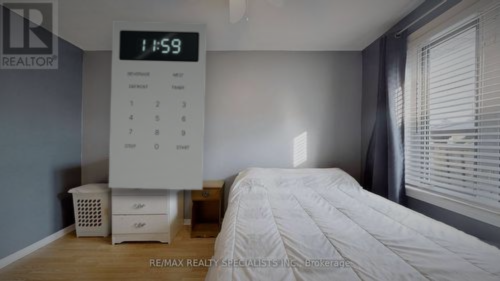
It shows {"hour": 11, "minute": 59}
